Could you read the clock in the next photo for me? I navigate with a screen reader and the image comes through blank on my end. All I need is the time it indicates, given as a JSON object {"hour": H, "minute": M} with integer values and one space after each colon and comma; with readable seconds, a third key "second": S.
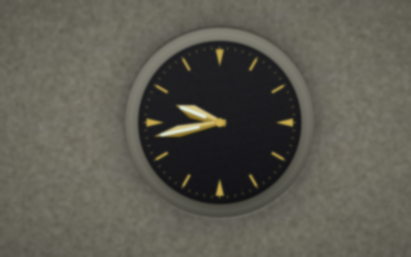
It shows {"hour": 9, "minute": 43}
